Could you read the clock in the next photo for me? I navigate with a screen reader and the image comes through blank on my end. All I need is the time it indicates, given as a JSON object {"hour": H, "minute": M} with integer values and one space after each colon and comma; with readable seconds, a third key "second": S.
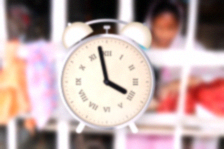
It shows {"hour": 3, "minute": 58}
